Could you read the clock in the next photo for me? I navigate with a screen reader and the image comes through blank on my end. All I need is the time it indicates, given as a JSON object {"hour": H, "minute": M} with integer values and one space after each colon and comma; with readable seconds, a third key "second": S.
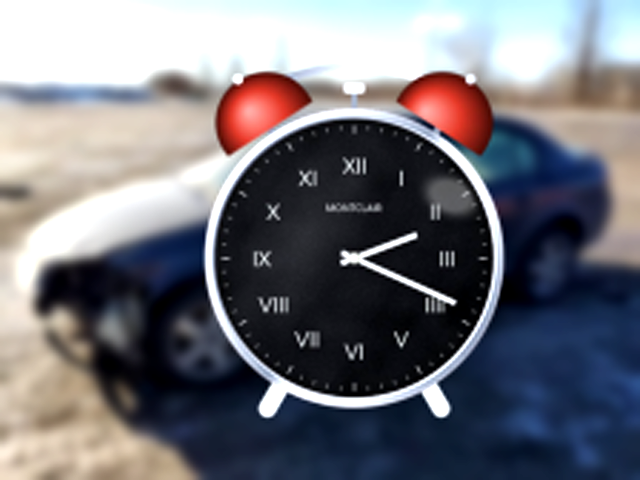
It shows {"hour": 2, "minute": 19}
